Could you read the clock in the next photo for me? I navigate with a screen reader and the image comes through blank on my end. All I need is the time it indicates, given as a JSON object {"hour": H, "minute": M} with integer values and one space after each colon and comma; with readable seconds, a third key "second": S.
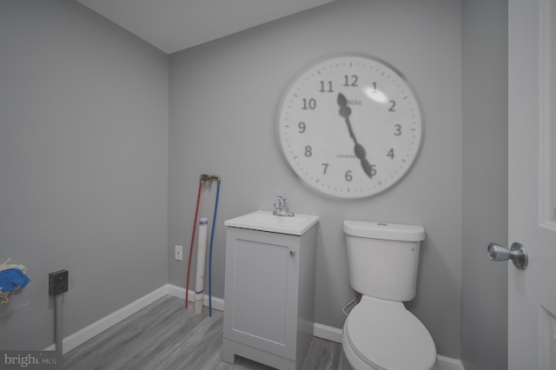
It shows {"hour": 11, "minute": 26}
